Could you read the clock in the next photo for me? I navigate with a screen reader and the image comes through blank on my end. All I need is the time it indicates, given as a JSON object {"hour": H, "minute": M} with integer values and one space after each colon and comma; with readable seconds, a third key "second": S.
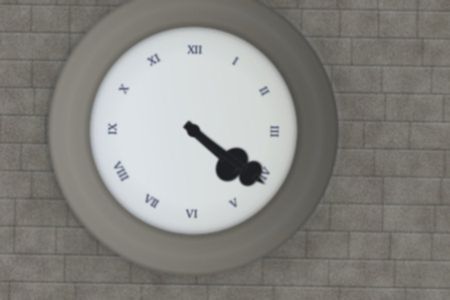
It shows {"hour": 4, "minute": 21}
